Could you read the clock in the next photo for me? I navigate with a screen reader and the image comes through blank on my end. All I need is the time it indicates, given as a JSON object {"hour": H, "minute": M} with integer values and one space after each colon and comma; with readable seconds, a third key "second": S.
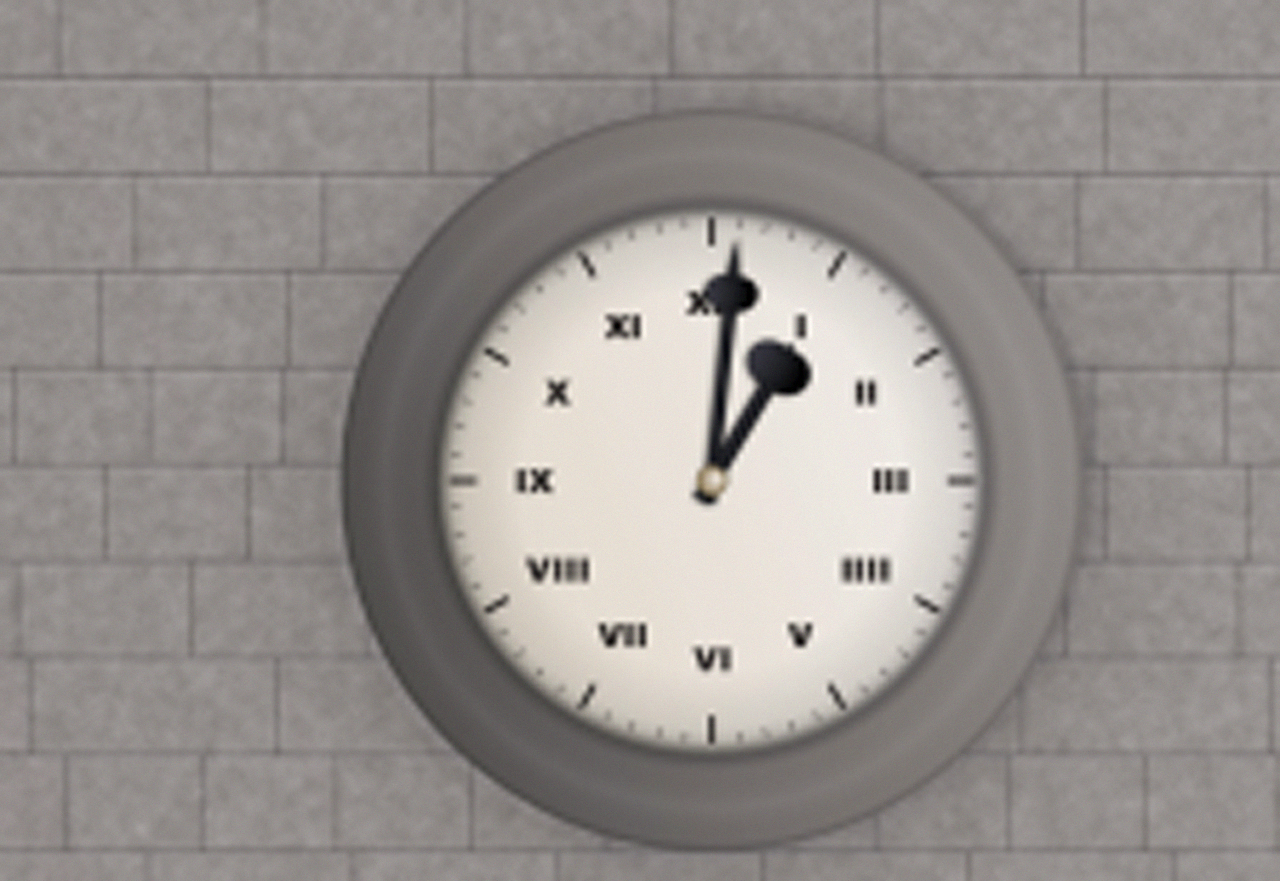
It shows {"hour": 1, "minute": 1}
